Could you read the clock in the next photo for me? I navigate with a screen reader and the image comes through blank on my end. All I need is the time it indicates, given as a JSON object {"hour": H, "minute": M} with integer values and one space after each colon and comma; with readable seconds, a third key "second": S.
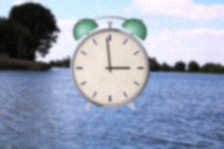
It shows {"hour": 2, "minute": 59}
